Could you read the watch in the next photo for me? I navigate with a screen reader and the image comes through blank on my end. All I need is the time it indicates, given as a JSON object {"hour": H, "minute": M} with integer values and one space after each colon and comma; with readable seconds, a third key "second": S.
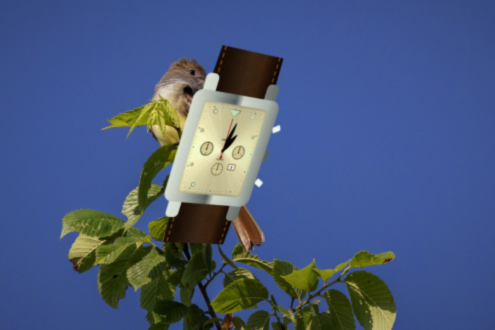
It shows {"hour": 1, "minute": 2}
